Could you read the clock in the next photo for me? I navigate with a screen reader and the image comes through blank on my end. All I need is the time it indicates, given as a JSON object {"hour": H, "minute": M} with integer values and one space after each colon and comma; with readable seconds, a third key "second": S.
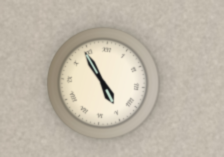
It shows {"hour": 4, "minute": 54}
